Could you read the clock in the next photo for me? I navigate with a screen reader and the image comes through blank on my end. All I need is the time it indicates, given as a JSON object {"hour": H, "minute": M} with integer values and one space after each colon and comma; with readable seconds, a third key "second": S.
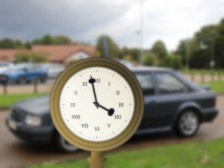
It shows {"hour": 3, "minute": 58}
